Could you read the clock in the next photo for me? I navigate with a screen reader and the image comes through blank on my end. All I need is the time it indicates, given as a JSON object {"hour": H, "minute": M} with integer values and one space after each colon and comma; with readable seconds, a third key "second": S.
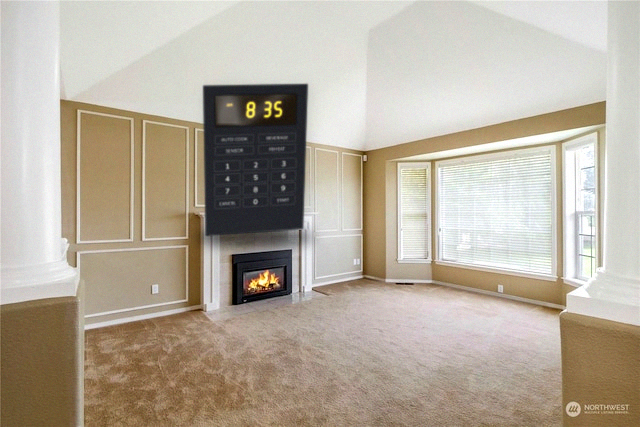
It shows {"hour": 8, "minute": 35}
